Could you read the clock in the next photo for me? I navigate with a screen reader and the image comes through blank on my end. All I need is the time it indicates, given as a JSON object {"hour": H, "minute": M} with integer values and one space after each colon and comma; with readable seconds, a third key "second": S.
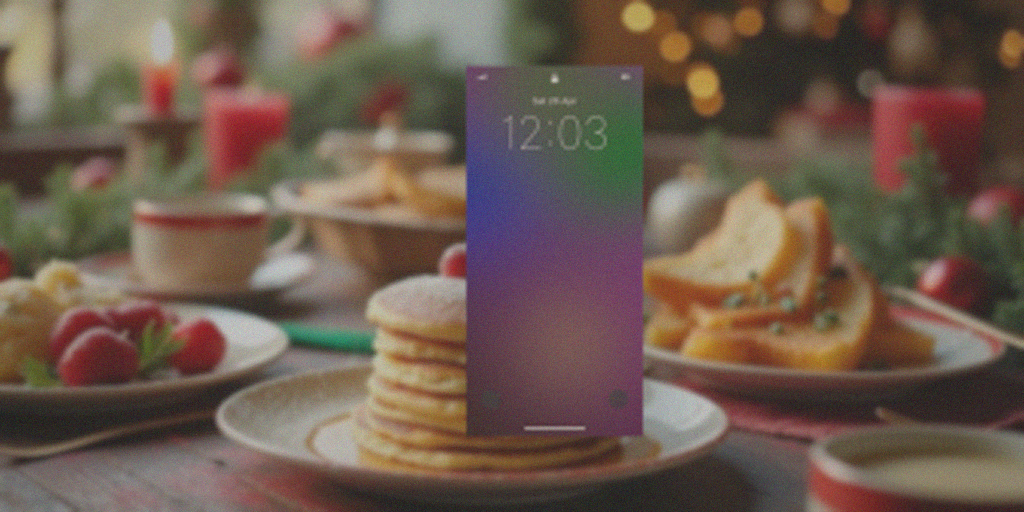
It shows {"hour": 12, "minute": 3}
